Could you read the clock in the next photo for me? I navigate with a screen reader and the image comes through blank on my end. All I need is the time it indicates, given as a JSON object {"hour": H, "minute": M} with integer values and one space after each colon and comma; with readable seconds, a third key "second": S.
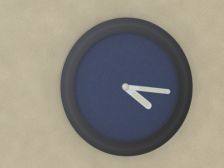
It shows {"hour": 4, "minute": 16}
